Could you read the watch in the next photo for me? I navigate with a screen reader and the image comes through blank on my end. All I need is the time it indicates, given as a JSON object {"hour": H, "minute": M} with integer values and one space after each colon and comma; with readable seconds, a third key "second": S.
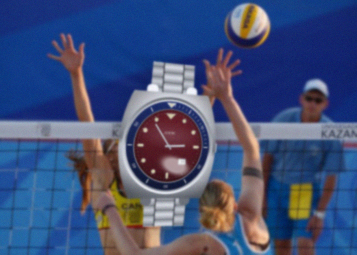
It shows {"hour": 2, "minute": 54}
